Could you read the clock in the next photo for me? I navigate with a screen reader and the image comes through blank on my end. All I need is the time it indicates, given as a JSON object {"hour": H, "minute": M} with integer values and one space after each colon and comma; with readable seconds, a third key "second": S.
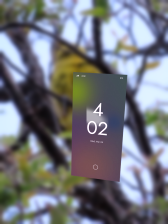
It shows {"hour": 4, "minute": 2}
